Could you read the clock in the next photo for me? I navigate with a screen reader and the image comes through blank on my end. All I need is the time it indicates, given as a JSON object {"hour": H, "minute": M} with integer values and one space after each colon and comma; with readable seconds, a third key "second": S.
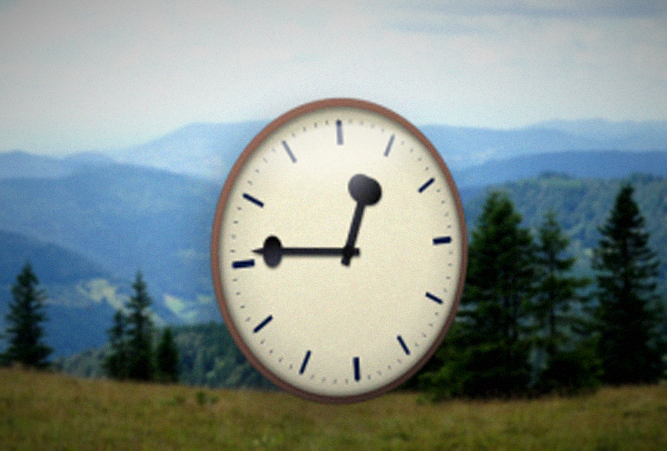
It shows {"hour": 12, "minute": 46}
